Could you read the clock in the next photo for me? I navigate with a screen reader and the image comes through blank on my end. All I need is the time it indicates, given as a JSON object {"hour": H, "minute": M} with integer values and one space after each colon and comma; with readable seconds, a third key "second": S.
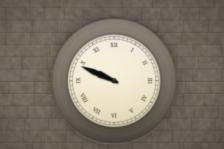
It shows {"hour": 9, "minute": 49}
